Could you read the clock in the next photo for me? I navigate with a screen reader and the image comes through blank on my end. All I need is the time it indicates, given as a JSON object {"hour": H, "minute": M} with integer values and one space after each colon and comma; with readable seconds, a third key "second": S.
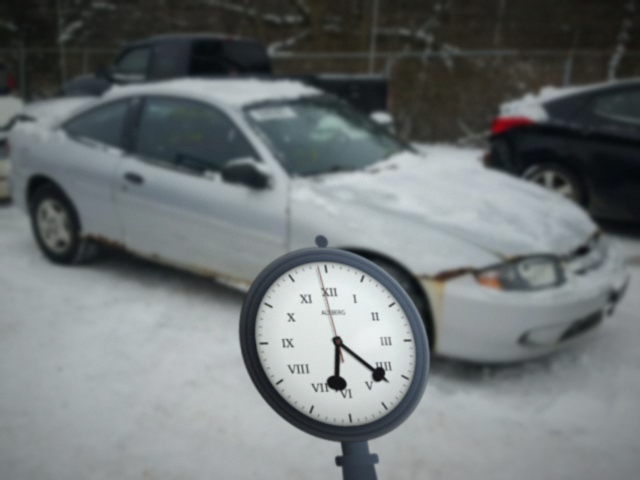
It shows {"hour": 6, "minute": 21, "second": 59}
